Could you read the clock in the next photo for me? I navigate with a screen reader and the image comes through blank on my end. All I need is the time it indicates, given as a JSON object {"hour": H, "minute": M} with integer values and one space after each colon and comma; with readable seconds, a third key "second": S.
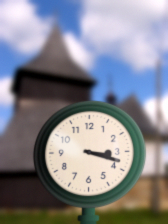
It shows {"hour": 3, "minute": 18}
